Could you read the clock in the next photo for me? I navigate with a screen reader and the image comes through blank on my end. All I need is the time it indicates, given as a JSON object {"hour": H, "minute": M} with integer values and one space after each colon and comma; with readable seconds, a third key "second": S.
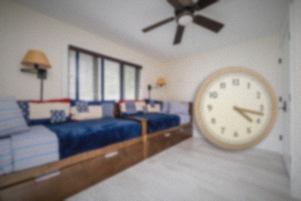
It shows {"hour": 4, "minute": 17}
